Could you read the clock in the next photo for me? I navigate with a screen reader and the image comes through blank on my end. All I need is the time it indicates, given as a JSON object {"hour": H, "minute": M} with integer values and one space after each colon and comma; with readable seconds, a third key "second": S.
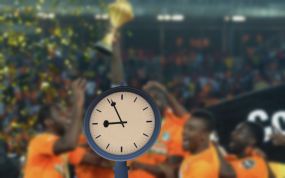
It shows {"hour": 8, "minute": 56}
